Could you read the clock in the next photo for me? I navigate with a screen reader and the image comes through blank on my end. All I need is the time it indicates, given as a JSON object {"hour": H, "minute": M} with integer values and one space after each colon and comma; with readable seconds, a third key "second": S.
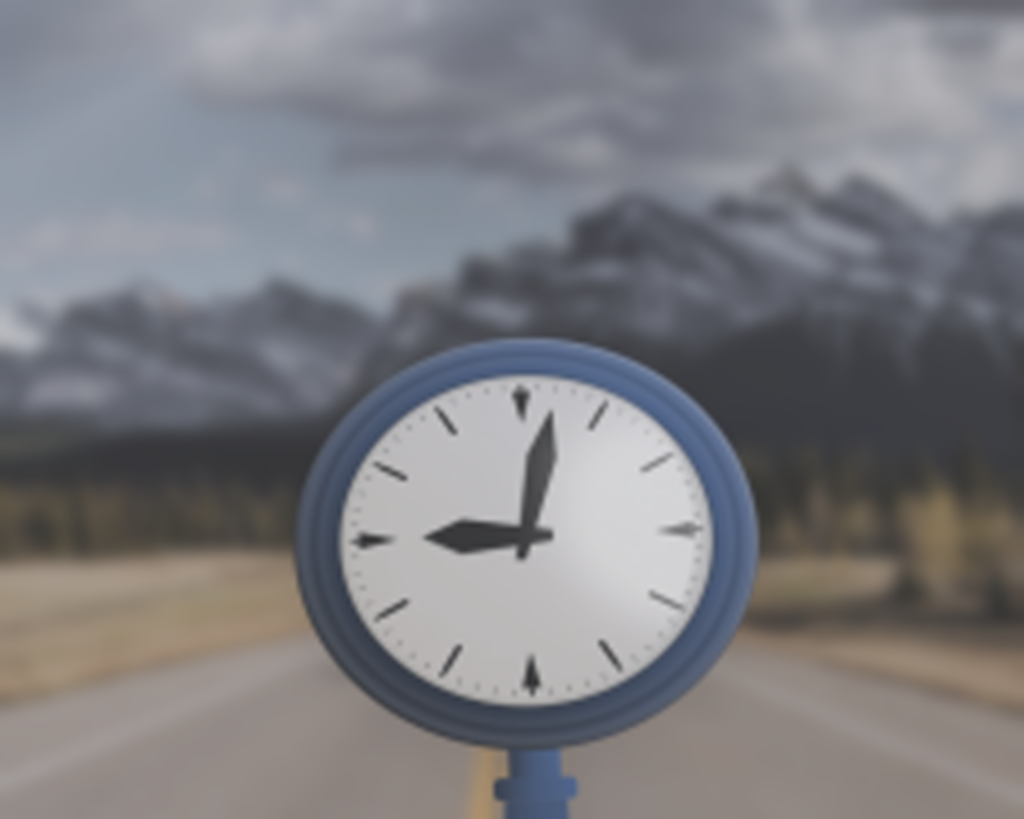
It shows {"hour": 9, "minute": 2}
